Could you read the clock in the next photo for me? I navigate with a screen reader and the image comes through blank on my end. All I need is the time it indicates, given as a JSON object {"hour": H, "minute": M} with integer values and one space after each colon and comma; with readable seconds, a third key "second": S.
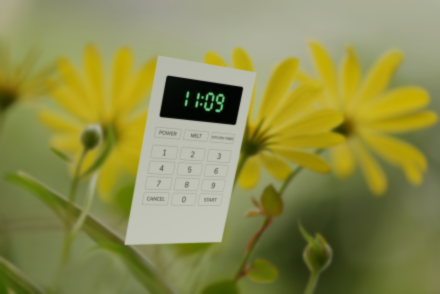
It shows {"hour": 11, "minute": 9}
